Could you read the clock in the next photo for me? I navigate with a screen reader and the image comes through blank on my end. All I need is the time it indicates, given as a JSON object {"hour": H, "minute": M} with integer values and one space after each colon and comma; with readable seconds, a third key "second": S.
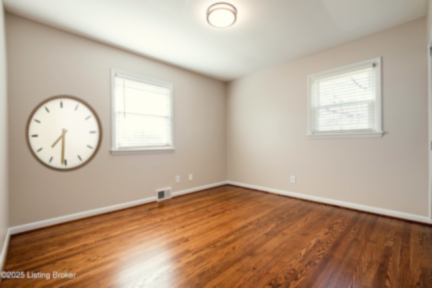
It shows {"hour": 7, "minute": 31}
